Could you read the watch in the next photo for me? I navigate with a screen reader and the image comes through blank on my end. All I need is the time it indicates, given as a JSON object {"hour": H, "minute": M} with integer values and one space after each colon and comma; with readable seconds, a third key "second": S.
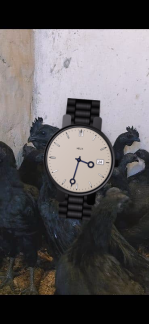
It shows {"hour": 3, "minute": 32}
